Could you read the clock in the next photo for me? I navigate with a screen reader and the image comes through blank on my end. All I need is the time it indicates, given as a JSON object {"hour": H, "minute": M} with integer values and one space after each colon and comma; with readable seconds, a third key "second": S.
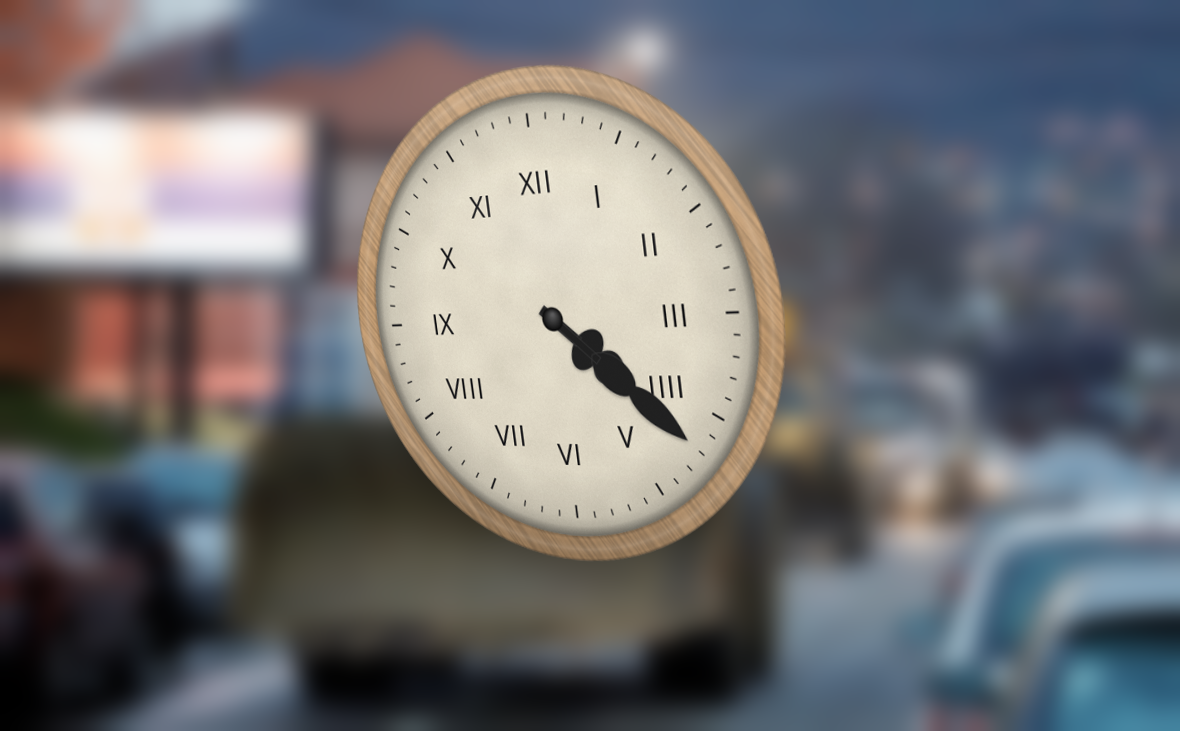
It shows {"hour": 4, "minute": 22}
